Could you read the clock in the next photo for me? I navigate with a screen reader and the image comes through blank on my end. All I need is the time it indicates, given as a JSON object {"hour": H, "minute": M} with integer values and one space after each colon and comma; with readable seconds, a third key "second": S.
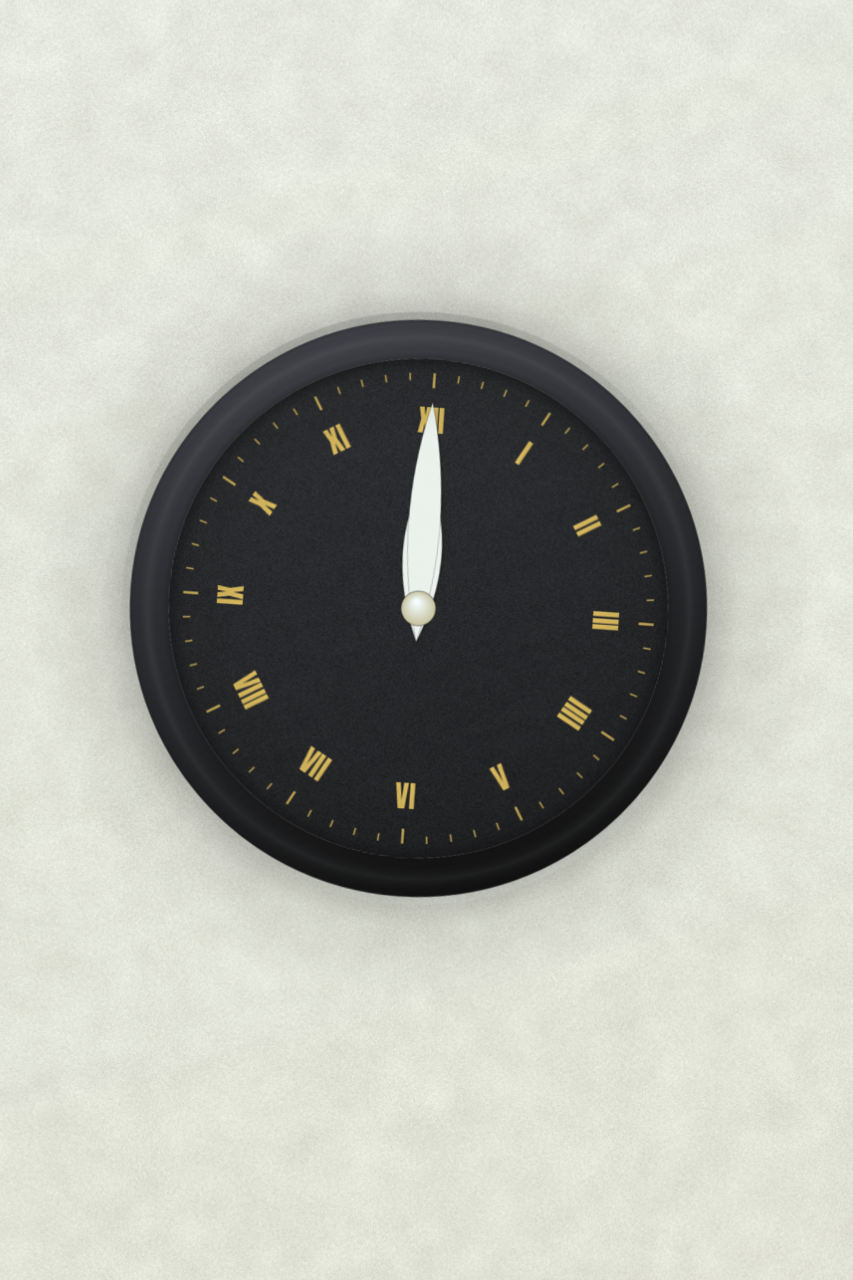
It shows {"hour": 12, "minute": 0}
